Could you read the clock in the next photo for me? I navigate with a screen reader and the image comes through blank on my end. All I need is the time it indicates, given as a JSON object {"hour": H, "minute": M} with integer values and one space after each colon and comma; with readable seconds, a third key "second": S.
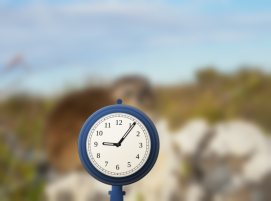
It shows {"hour": 9, "minute": 6}
